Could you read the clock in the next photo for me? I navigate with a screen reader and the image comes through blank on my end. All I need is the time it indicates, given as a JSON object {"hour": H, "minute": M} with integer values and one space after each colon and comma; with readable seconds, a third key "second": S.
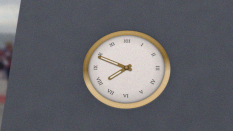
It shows {"hour": 7, "minute": 49}
